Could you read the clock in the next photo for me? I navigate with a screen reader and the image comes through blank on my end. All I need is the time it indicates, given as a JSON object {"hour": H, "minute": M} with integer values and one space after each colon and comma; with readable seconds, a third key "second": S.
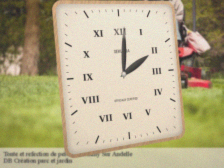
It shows {"hour": 2, "minute": 1}
